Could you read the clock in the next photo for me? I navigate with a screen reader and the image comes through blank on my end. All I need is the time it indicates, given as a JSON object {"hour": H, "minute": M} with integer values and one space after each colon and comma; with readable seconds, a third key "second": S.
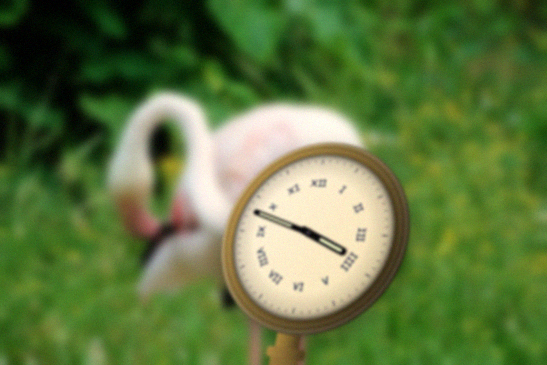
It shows {"hour": 3, "minute": 48}
